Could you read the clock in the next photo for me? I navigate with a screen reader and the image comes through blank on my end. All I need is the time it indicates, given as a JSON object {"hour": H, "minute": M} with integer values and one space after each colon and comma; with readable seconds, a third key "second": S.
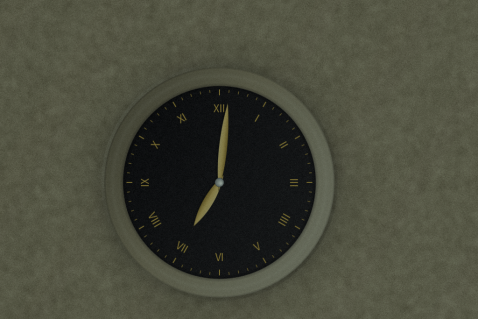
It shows {"hour": 7, "minute": 1}
